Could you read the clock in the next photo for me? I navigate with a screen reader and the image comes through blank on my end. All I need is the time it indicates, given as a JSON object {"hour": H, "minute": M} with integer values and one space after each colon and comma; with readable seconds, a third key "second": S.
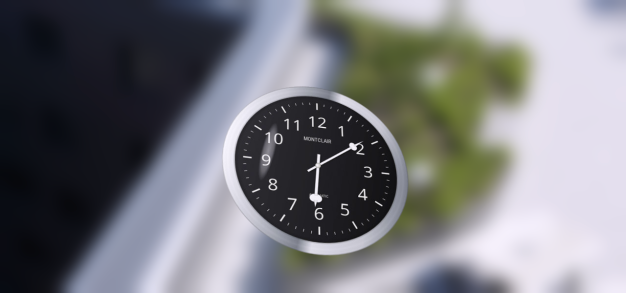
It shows {"hour": 6, "minute": 9}
